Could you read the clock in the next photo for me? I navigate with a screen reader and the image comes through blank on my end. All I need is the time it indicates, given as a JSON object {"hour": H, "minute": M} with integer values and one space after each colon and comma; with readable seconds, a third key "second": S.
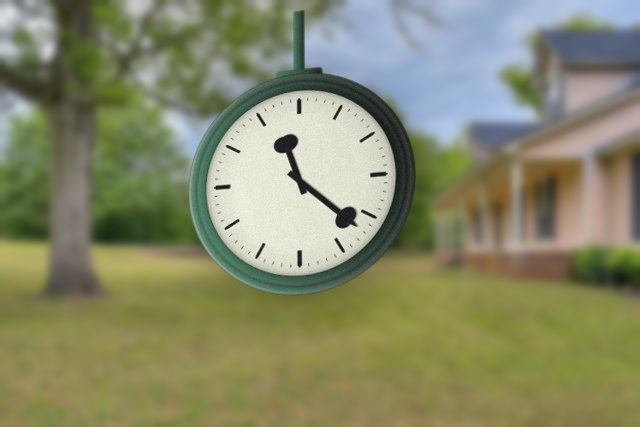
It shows {"hour": 11, "minute": 22}
